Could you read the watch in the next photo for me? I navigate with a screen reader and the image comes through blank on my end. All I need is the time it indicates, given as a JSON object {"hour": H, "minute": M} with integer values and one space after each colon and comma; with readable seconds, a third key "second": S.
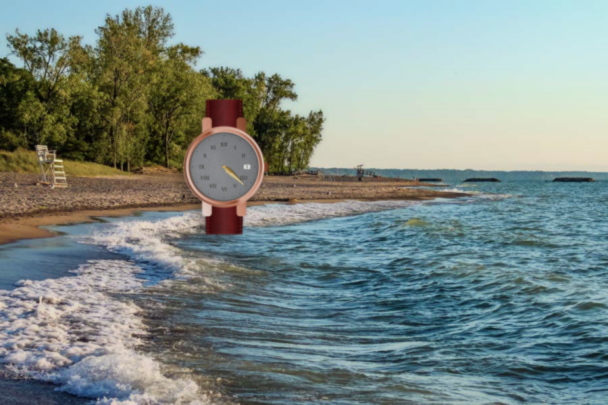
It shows {"hour": 4, "minute": 22}
